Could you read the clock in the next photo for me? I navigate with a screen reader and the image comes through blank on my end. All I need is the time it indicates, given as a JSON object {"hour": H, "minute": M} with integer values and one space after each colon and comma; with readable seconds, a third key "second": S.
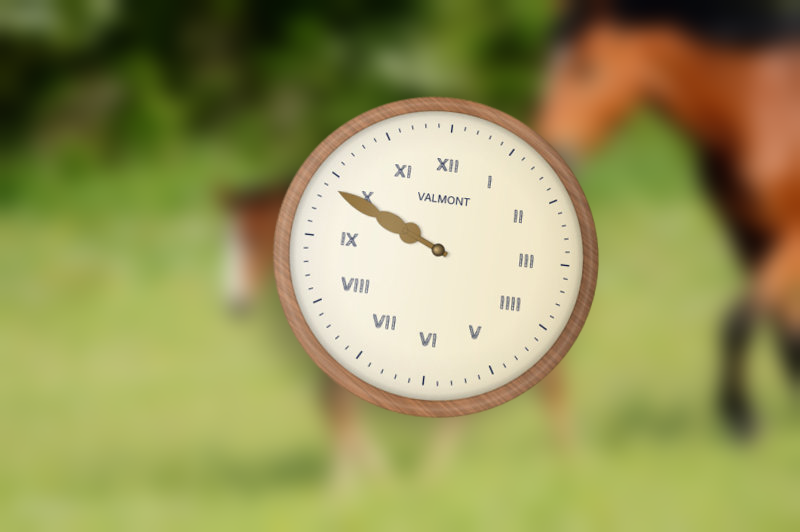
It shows {"hour": 9, "minute": 49}
